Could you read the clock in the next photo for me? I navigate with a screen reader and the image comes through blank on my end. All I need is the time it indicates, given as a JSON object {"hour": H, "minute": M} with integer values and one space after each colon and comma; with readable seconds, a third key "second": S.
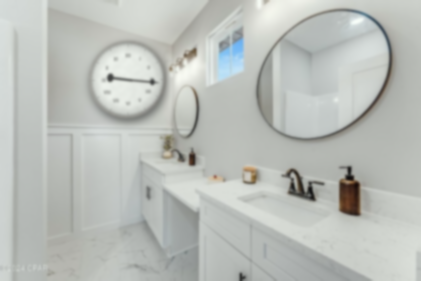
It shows {"hour": 9, "minute": 16}
